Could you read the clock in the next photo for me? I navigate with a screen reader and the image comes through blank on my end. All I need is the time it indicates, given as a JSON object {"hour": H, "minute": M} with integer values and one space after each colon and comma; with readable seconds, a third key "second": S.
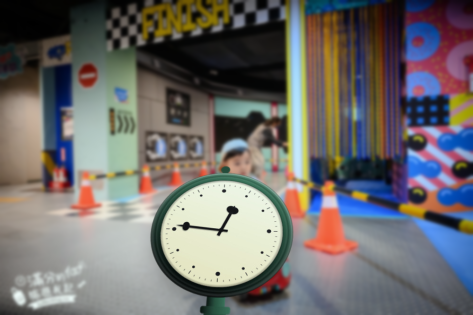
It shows {"hour": 12, "minute": 46}
